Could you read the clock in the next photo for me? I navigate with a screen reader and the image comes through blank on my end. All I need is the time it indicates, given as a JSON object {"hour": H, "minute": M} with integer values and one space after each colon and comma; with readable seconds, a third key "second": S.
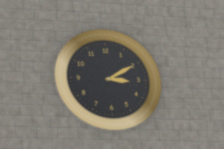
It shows {"hour": 3, "minute": 10}
